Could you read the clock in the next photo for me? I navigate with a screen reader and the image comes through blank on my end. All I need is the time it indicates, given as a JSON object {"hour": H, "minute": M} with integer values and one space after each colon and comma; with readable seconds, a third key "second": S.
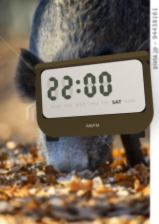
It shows {"hour": 22, "minute": 0}
